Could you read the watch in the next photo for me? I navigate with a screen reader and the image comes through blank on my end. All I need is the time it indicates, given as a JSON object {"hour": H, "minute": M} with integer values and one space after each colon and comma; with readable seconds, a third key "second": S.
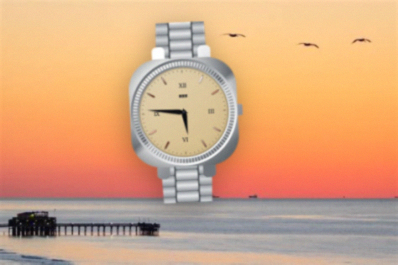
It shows {"hour": 5, "minute": 46}
